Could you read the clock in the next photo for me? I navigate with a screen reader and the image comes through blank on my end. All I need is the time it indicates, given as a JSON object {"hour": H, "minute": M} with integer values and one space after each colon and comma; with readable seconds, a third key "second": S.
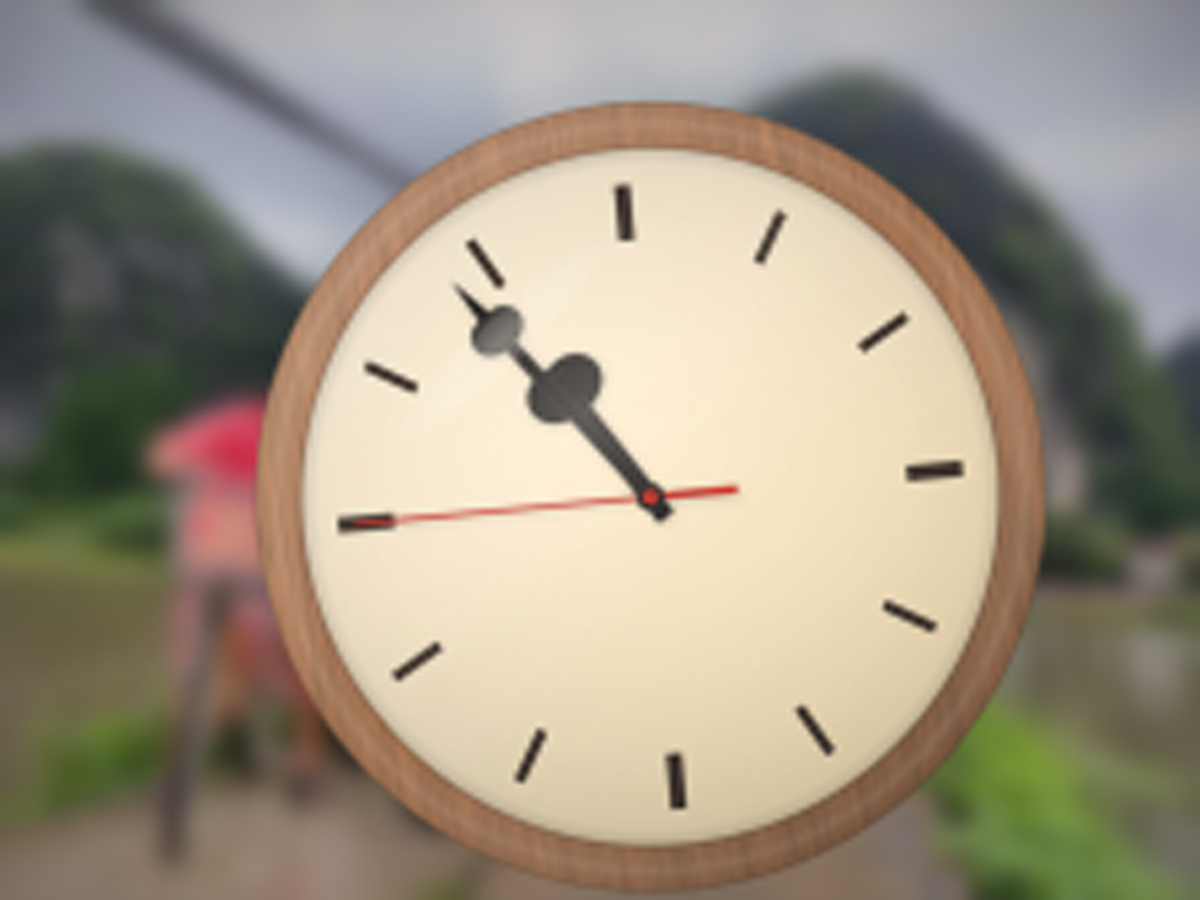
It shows {"hour": 10, "minute": 53, "second": 45}
